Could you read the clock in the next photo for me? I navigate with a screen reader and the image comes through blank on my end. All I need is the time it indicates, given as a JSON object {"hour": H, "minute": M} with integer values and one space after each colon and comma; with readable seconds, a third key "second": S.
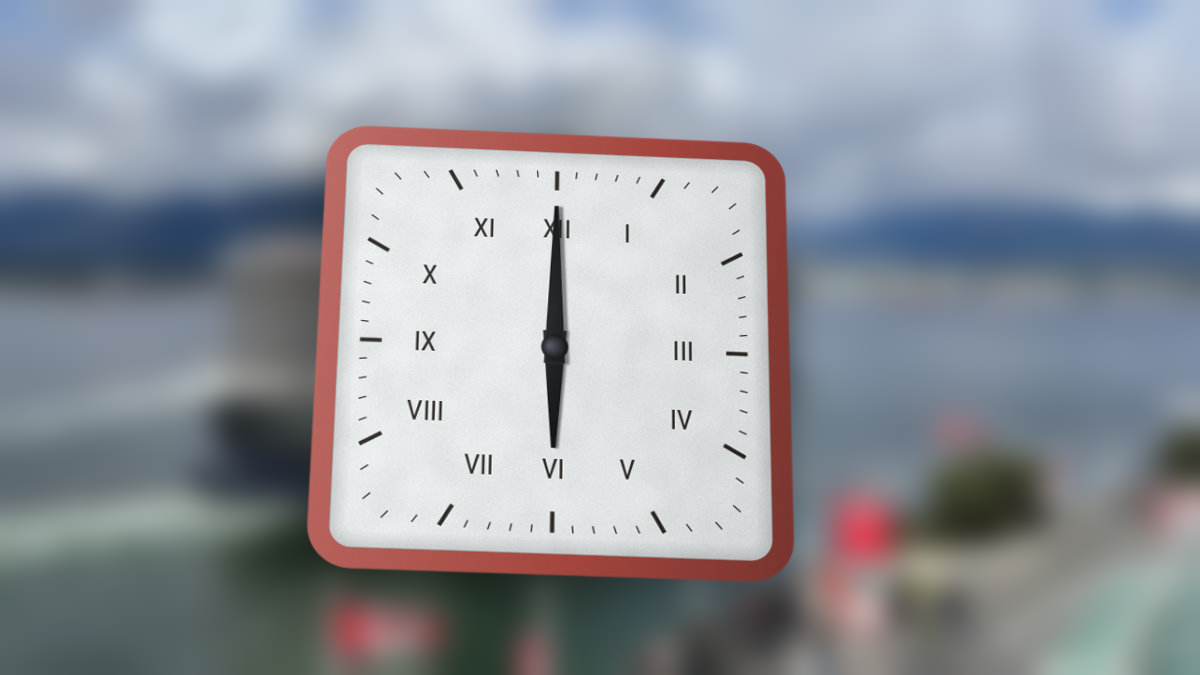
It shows {"hour": 6, "minute": 0}
